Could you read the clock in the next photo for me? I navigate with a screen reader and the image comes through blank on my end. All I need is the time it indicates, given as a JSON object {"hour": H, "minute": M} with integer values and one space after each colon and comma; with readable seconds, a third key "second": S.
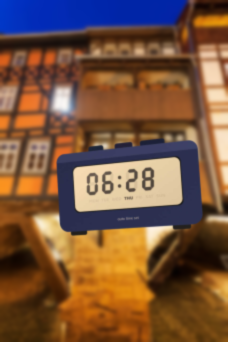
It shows {"hour": 6, "minute": 28}
